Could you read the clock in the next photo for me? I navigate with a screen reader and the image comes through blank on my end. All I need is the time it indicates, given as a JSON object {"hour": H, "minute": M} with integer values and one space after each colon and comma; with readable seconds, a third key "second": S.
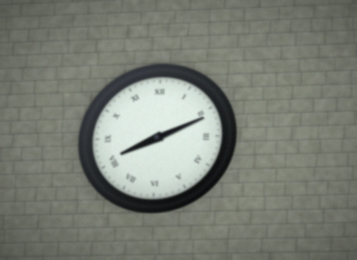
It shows {"hour": 8, "minute": 11}
